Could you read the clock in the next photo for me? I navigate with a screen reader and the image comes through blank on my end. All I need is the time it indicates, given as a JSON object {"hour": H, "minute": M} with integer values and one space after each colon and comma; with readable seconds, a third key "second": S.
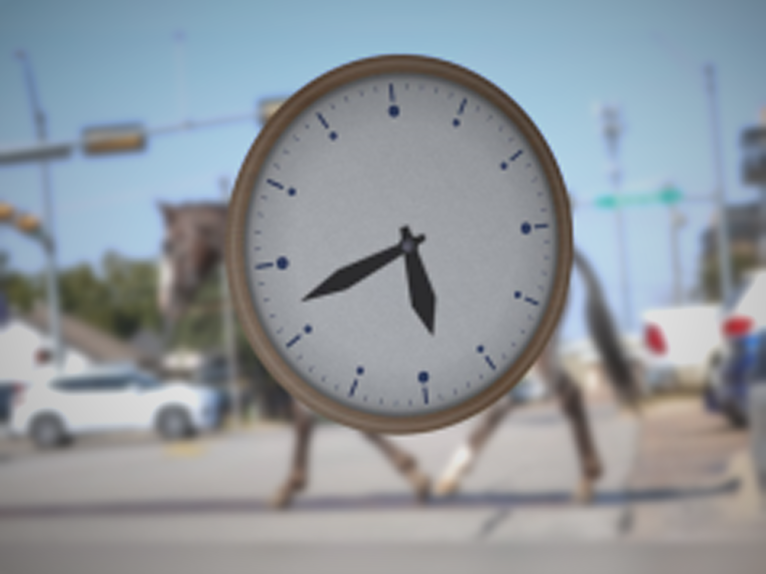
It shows {"hour": 5, "minute": 42}
